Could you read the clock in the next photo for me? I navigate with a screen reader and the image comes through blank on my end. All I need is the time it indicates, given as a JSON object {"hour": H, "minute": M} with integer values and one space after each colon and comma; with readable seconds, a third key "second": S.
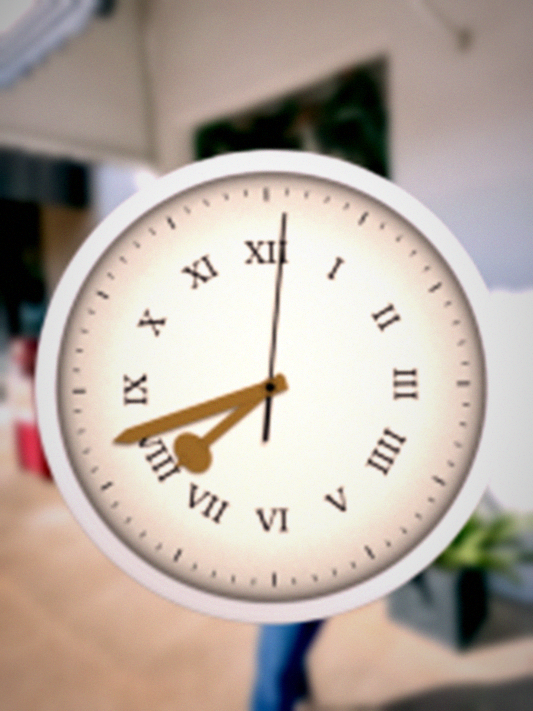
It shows {"hour": 7, "minute": 42, "second": 1}
